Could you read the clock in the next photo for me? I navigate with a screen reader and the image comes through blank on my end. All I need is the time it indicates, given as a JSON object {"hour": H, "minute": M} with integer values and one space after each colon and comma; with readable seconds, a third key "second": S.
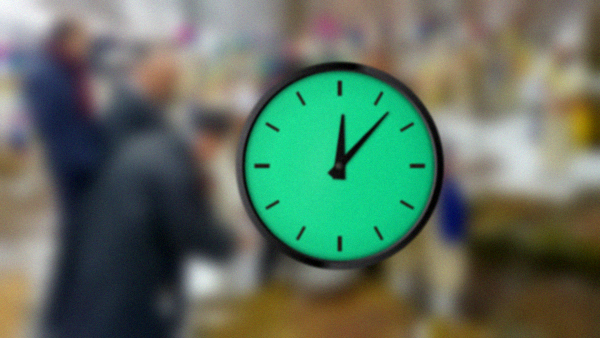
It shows {"hour": 12, "minute": 7}
